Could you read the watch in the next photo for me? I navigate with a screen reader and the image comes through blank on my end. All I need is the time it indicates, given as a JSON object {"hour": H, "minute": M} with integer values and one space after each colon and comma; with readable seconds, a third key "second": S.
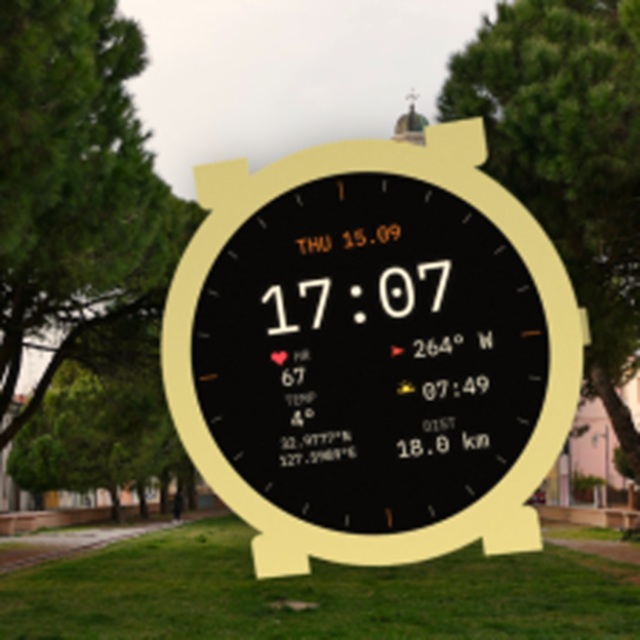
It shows {"hour": 17, "minute": 7}
